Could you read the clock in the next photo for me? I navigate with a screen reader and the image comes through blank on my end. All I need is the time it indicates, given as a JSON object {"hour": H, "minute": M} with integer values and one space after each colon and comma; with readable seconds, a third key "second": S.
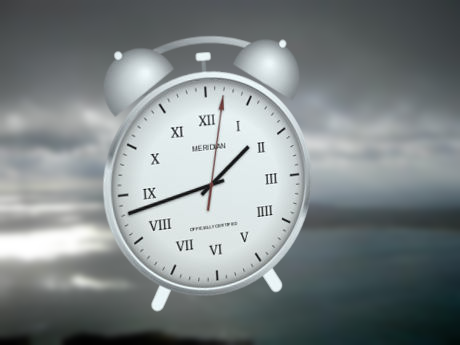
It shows {"hour": 1, "minute": 43, "second": 2}
